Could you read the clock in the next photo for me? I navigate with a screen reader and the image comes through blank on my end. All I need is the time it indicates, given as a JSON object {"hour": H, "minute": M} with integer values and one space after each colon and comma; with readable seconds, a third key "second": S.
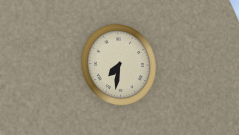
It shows {"hour": 7, "minute": 32}
